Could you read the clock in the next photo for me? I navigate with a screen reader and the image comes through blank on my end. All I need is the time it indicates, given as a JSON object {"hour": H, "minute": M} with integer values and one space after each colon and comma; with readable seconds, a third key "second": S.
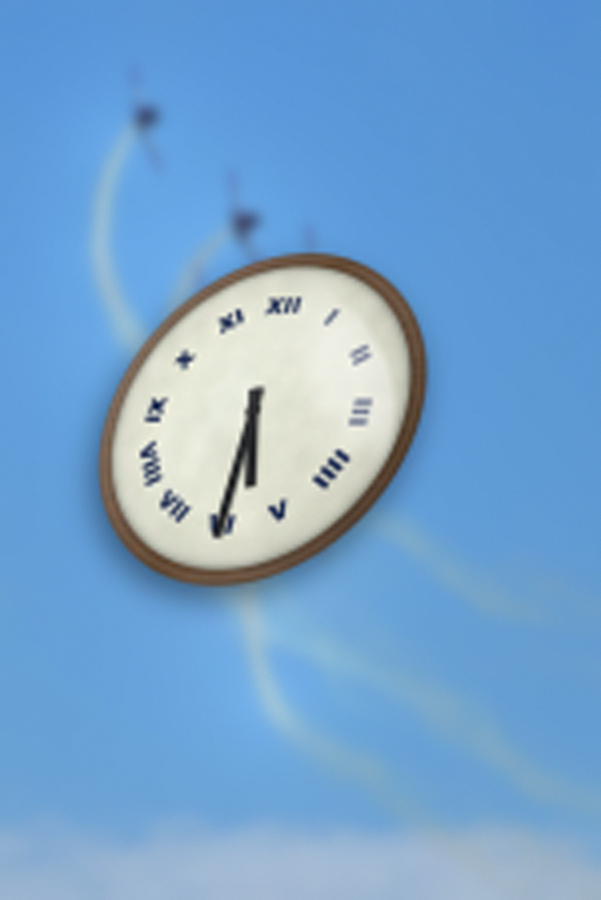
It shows {"hour": 5, "minute": 30}
